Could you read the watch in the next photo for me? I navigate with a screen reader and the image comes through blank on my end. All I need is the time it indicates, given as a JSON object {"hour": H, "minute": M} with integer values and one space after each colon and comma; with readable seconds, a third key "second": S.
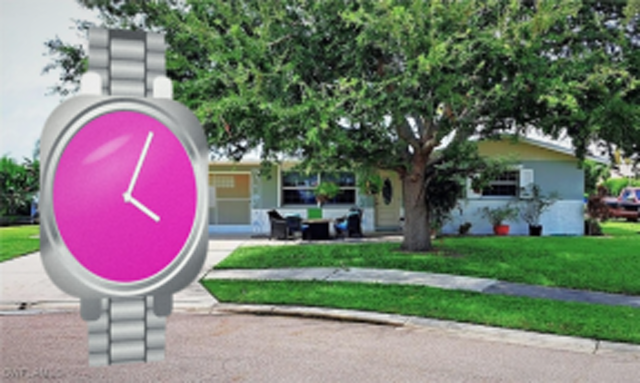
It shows {"hour": 4, "minute": 4}
